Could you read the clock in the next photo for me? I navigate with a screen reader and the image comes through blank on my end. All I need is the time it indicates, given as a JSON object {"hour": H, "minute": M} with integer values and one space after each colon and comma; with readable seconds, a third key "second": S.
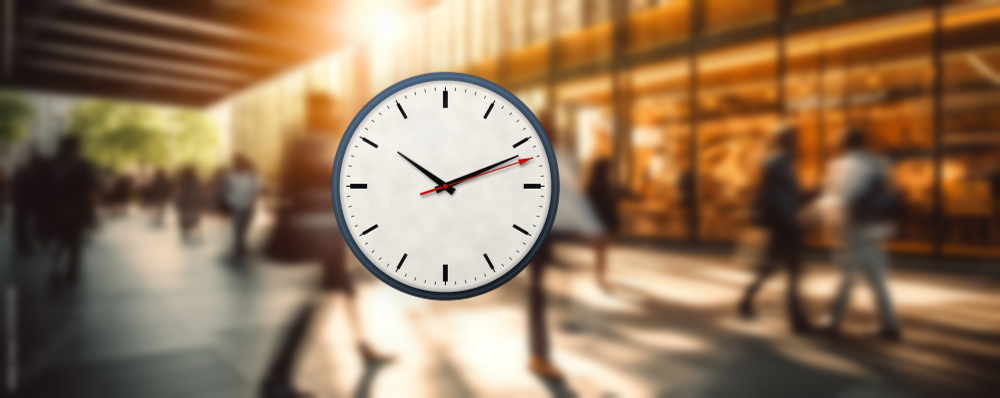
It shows {"hour": 10, "minute": 11, "second": 12}
